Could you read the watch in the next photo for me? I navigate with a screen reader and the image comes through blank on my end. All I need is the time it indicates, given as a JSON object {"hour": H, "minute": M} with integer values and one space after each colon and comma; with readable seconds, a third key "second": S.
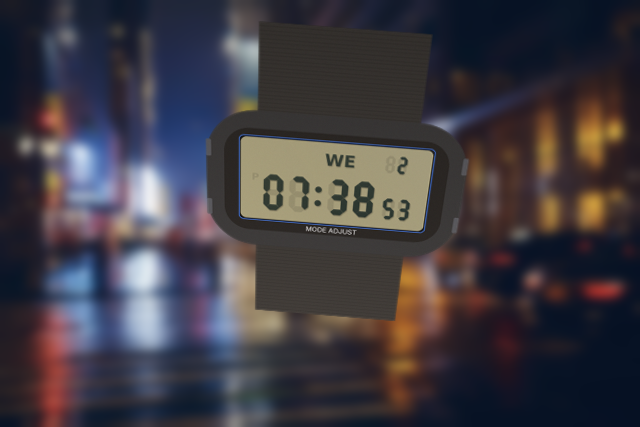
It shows {"hour": 7, "minute": 38, "second": 53}
